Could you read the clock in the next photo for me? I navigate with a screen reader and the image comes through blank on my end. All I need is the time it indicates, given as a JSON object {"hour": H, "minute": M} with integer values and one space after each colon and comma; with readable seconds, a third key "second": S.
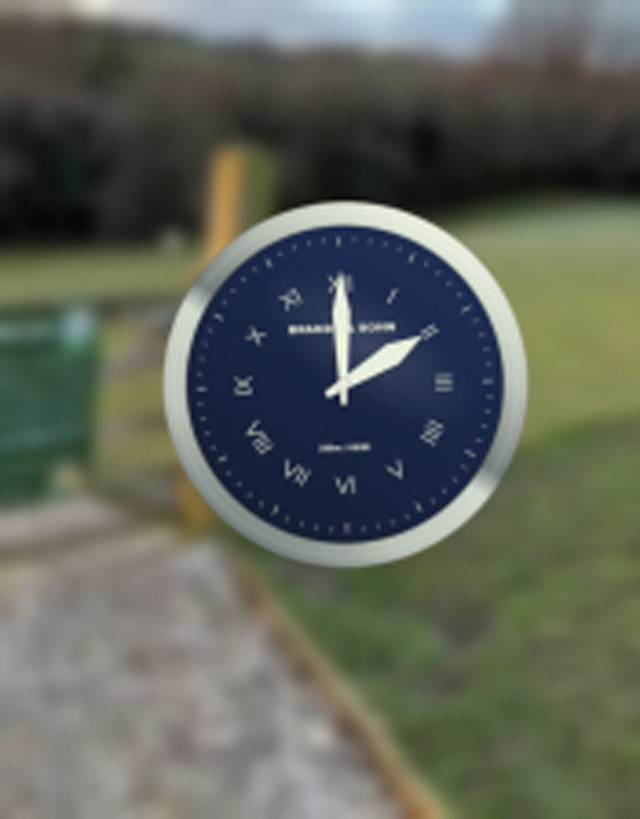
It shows {"hour": 2, "minute": 0}
